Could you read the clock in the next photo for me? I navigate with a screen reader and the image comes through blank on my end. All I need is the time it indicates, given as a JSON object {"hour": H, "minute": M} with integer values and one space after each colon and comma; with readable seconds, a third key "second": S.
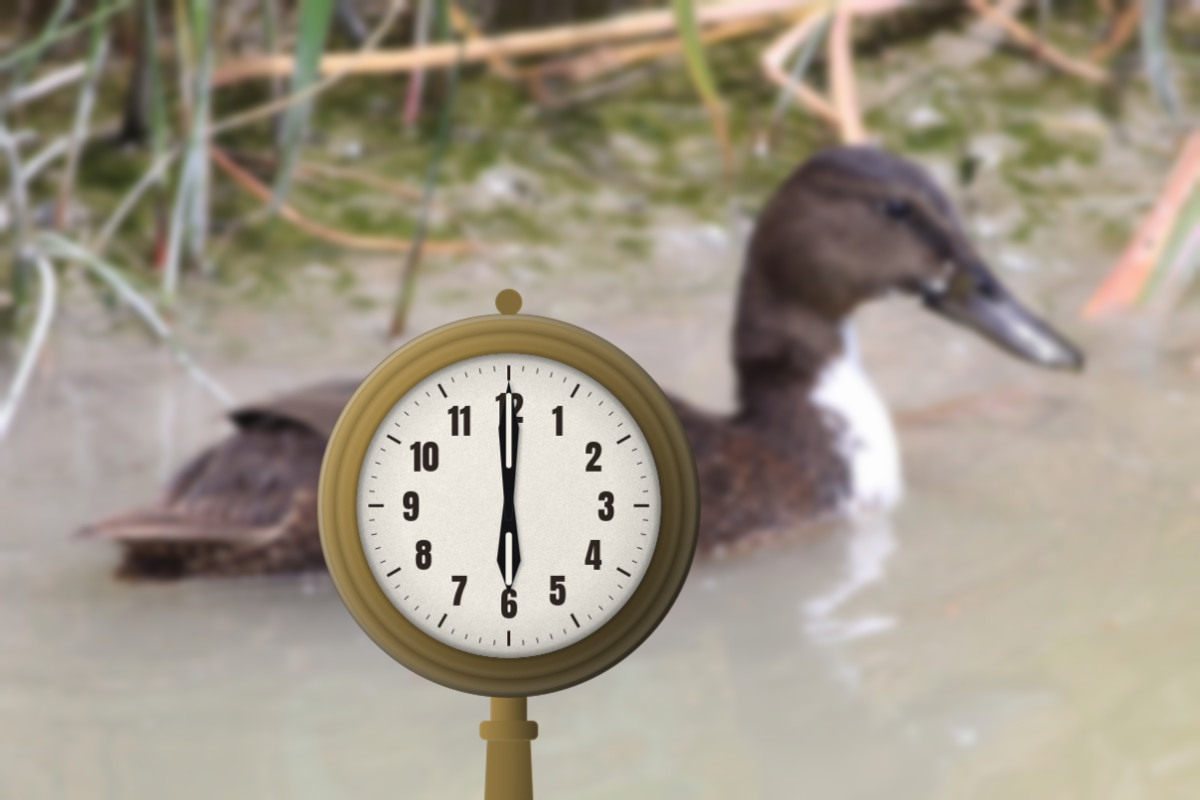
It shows {"hour": 6, "minute": 0}
